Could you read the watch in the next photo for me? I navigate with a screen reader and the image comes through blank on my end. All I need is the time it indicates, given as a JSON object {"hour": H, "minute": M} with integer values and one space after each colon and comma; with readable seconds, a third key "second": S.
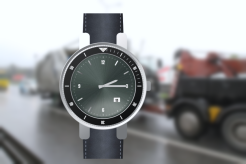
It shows {"hour": 2, "minute": 15}
